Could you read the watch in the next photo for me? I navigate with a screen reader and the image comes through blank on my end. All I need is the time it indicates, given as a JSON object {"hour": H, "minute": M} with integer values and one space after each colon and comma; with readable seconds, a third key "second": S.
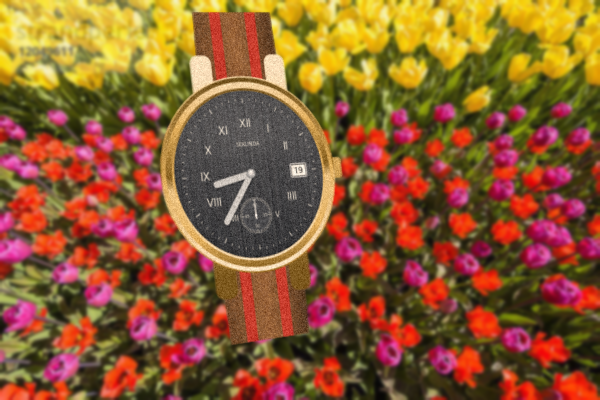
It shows {"hour": 8, "minute": 36}
